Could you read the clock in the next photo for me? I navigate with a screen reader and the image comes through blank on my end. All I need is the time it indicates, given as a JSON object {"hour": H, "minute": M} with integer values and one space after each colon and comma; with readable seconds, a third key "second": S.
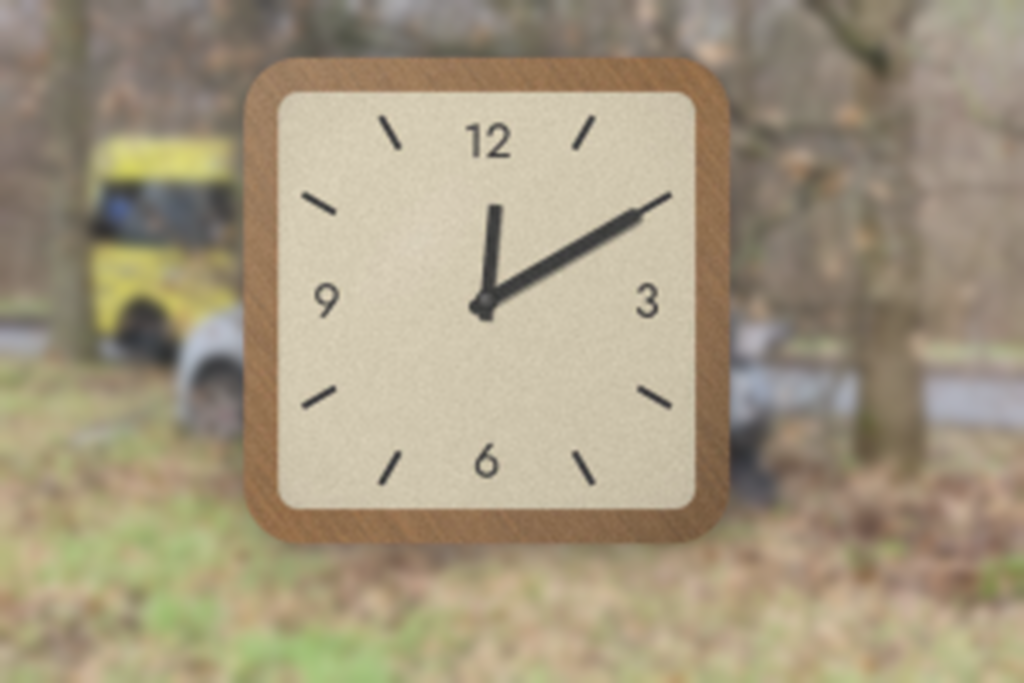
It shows {"hour": 12, "minute": 10}
